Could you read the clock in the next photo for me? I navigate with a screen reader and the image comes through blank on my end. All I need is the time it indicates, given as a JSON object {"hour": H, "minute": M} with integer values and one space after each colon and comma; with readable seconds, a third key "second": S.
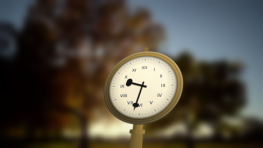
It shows {"hour": 9, "minute": 32}
